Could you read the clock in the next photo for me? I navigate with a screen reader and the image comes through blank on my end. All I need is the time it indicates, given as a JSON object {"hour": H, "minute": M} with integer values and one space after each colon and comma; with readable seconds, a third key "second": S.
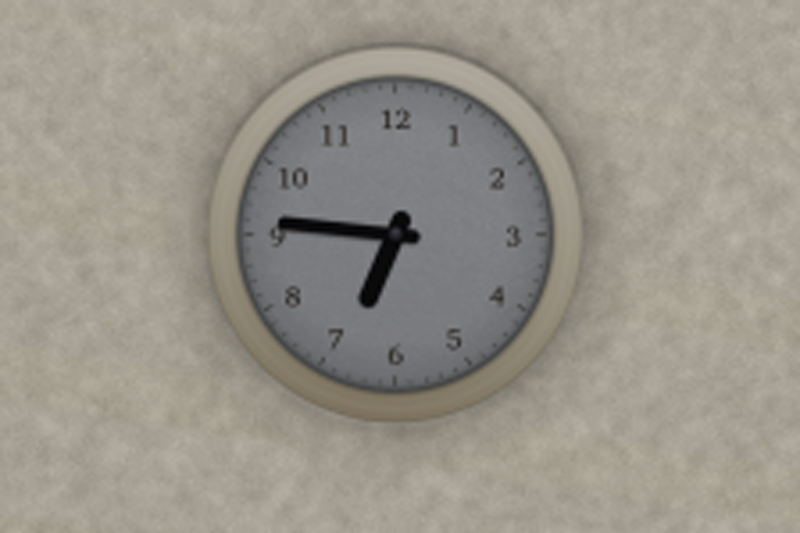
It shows {"hour": 6, "minute": 46}
